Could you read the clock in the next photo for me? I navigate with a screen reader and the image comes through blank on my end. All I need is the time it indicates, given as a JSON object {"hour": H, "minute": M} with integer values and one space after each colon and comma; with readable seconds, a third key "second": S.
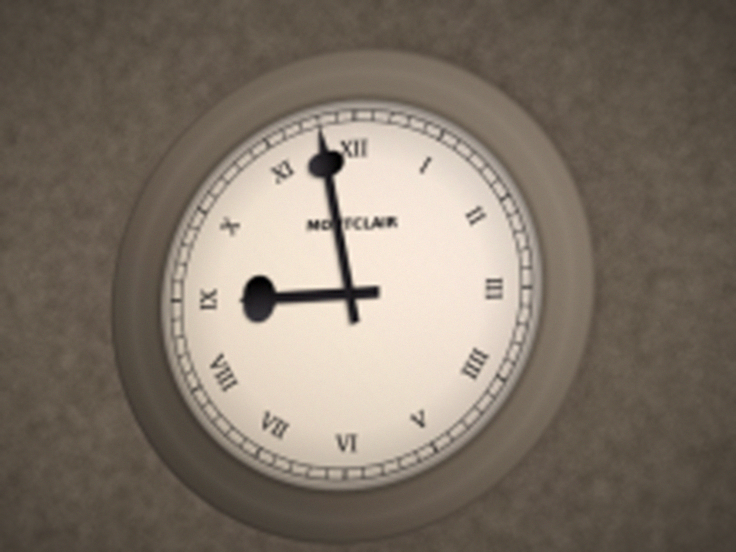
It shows {"hour": 8, "minute": 58}
